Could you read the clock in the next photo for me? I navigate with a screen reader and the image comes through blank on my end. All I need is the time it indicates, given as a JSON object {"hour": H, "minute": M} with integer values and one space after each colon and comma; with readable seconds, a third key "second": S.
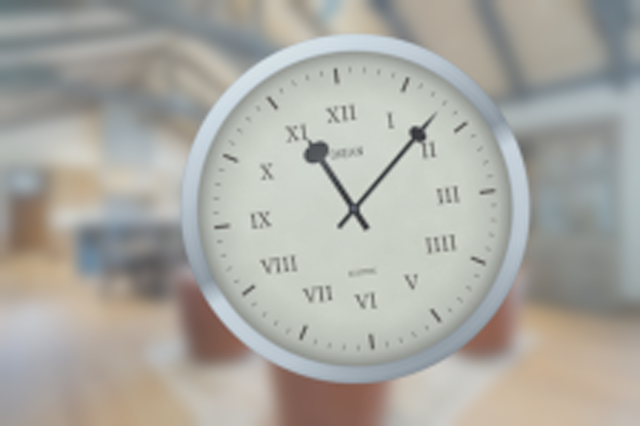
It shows {"hour": 11, "minute": 8}
